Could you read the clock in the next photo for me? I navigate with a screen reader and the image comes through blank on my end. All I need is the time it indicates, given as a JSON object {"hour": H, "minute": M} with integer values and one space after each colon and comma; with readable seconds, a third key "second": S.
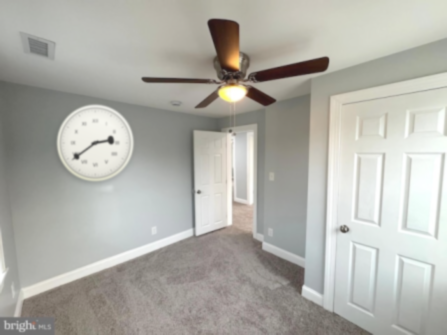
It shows {"hour": 2, "minute": 39}
